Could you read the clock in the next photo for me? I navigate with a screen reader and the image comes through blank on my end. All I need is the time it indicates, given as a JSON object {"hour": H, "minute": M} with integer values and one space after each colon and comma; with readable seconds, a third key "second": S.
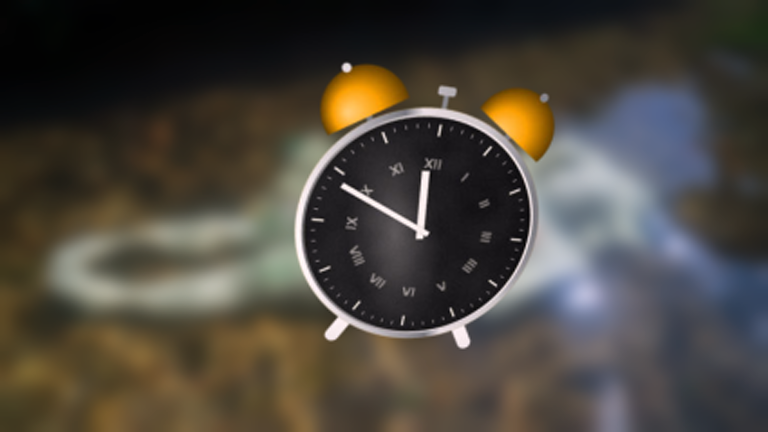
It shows {"hour": 11, "minute": 49}
